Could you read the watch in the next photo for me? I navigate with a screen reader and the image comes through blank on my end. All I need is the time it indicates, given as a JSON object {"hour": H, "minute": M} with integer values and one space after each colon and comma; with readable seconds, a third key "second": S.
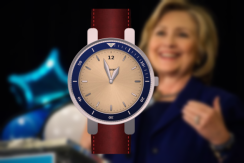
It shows {"hour": 12, "minute": 57}
